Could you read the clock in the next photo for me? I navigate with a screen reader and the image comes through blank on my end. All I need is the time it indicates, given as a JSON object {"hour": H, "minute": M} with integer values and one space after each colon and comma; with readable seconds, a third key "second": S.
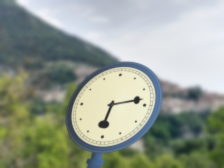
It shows {"hour": 6, "minute": 13}
